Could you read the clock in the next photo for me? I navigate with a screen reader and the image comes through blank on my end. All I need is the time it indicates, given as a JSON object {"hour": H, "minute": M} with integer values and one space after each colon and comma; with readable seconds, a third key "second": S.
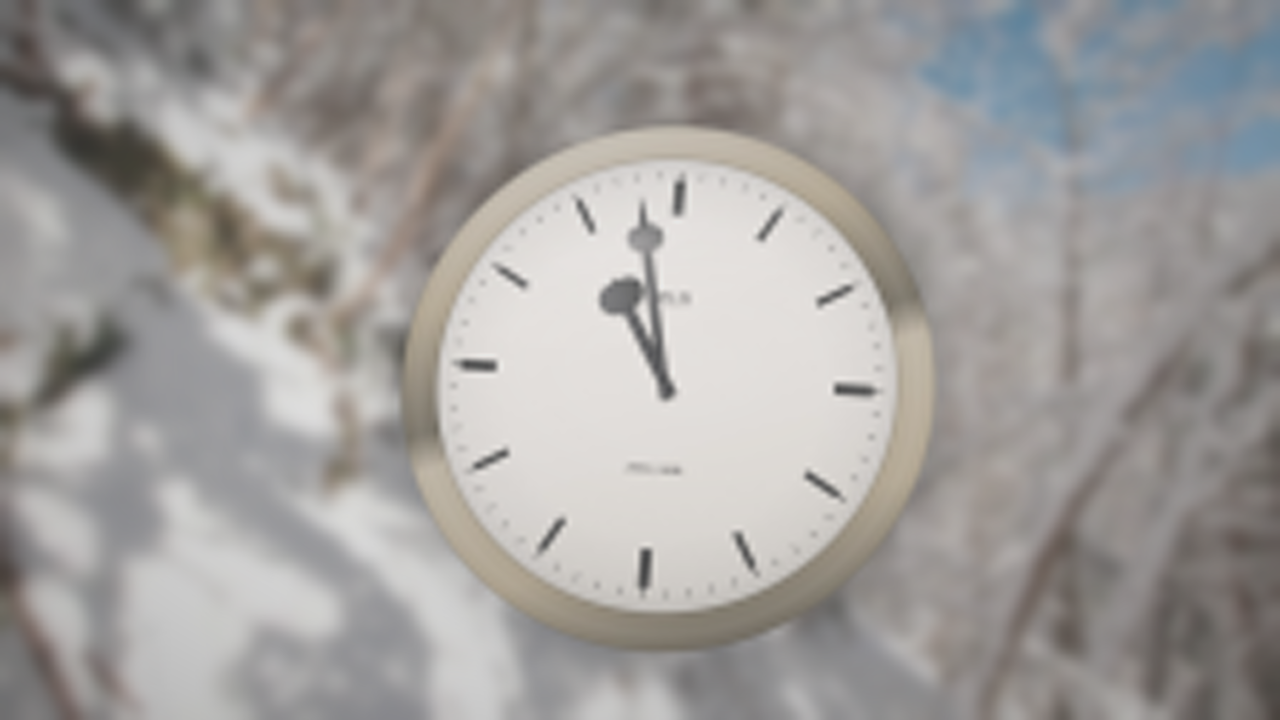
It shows {"hour": 10, "minute": 58}
